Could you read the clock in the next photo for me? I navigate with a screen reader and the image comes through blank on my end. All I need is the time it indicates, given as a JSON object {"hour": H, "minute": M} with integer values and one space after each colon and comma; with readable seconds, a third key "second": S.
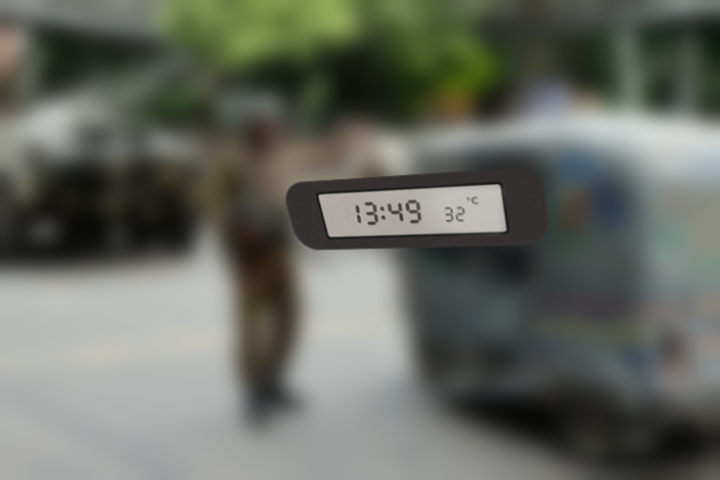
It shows {"hour": 13, "minute": 49}
